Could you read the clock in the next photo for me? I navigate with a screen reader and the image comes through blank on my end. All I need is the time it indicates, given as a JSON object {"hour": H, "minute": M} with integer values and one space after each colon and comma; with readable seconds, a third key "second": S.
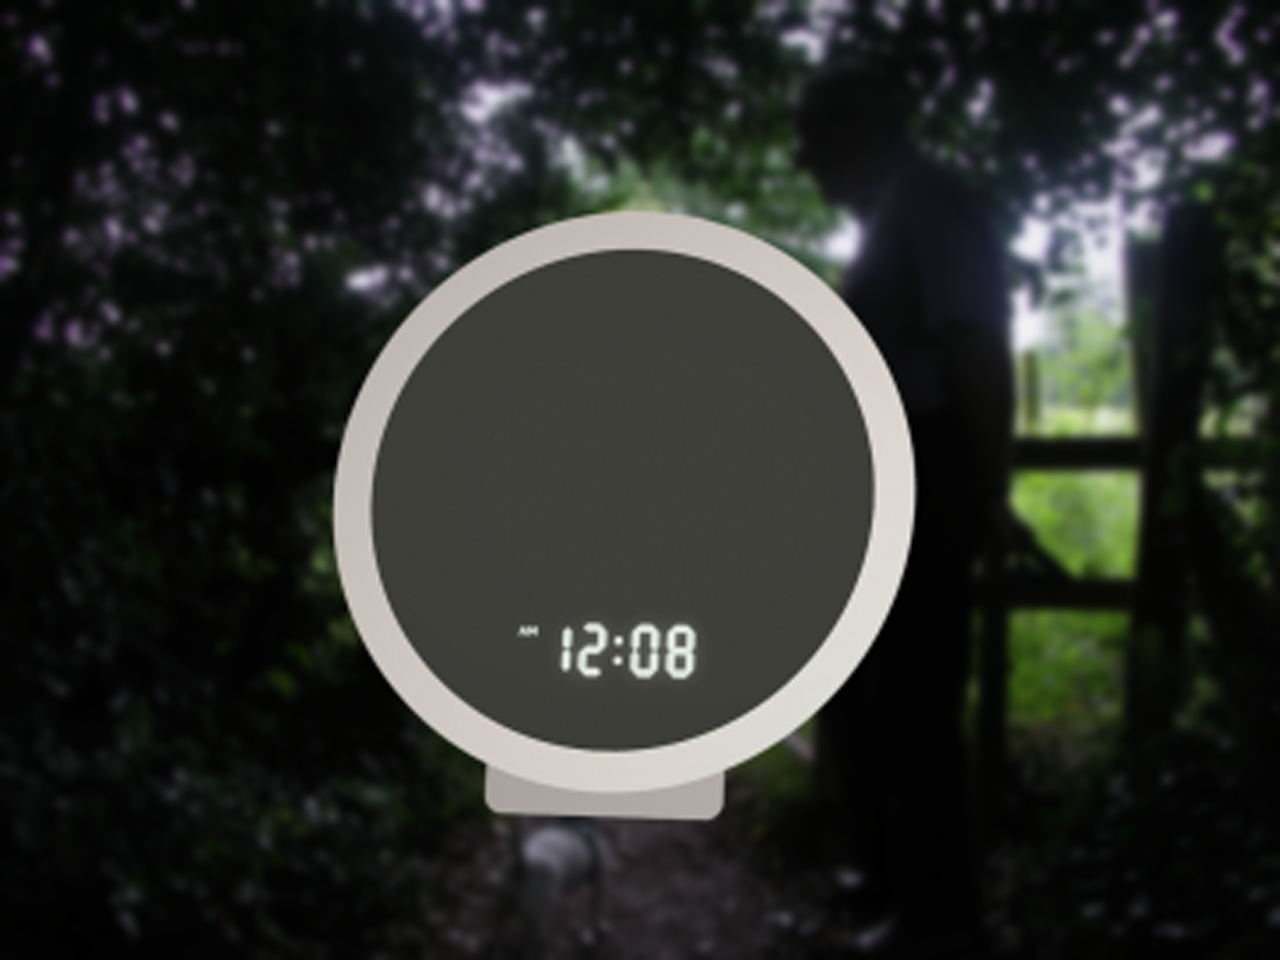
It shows {"hour": 12, "minute": 8}
